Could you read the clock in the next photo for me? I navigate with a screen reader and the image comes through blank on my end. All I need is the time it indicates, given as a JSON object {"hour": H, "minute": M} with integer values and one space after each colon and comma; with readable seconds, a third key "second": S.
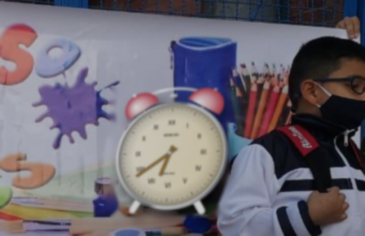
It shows {"hour": 6, "minute": 39}
